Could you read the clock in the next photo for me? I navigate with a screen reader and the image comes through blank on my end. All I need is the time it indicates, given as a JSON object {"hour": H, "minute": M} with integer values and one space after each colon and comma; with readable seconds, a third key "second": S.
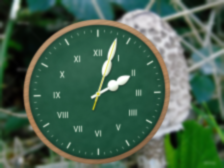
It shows {"hour": 2, "minute": 3, "second": 3}
